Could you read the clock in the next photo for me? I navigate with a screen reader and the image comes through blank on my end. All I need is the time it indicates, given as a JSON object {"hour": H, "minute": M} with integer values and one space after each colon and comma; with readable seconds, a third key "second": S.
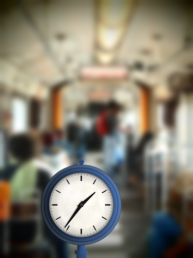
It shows {"hour": 1, "minute": 36}
